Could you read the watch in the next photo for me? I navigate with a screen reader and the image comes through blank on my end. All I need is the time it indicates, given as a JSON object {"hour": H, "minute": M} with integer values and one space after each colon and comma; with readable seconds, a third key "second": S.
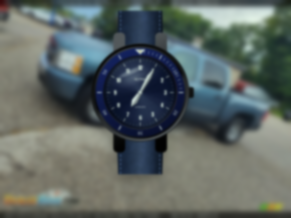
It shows {"hour": 7, "minute": 5}
